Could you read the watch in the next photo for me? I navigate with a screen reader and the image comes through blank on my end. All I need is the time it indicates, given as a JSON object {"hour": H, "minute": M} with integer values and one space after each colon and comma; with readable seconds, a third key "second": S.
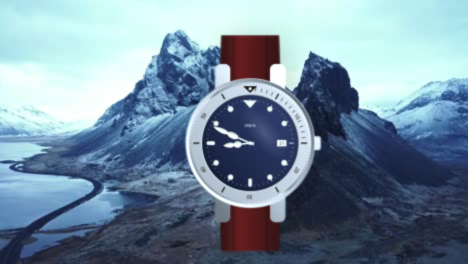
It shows {"hour": 8, "minute": 49}
